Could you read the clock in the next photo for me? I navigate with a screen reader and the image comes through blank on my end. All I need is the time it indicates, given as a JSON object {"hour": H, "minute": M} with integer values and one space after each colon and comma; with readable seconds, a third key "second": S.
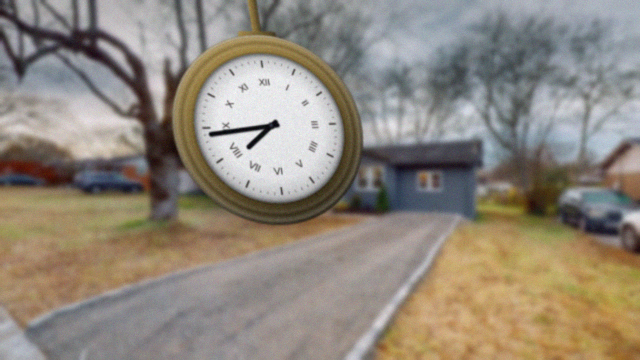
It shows {"hour": 7, "minute": 44}
